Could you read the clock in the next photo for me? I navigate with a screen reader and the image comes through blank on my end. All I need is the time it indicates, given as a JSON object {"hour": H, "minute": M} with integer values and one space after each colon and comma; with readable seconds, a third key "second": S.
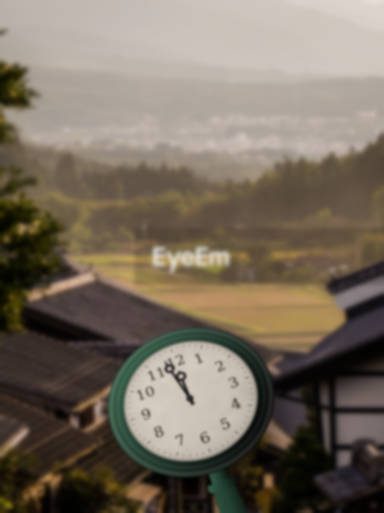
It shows {"hour": 11, "minute": 58}
